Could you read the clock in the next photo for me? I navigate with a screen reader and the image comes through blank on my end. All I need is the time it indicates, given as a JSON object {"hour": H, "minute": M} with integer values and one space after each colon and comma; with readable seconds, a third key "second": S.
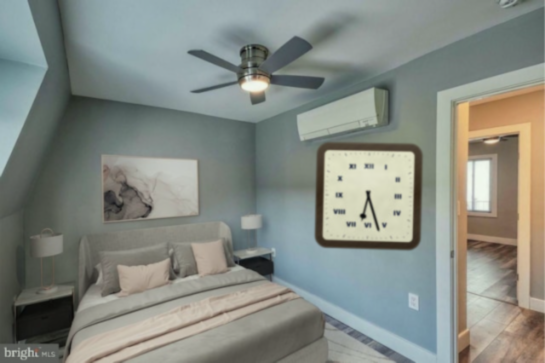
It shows {"hour": 6, "minute": 27}
